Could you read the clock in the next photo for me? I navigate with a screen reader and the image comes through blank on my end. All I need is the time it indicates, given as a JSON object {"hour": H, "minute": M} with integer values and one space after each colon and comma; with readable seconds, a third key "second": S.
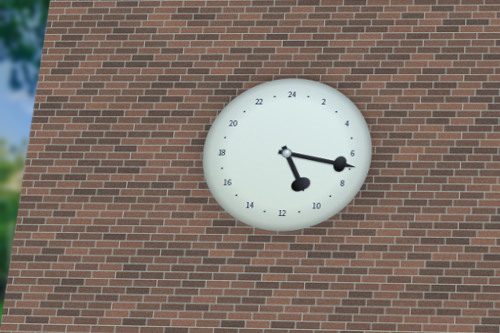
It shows {"hour": 10, "minute": 17}
